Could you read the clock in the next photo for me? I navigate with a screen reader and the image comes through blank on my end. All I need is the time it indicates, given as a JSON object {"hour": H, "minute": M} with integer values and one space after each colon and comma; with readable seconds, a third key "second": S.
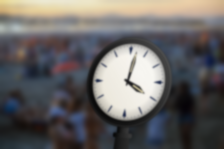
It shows {"hour": 4, "minute": 2}
